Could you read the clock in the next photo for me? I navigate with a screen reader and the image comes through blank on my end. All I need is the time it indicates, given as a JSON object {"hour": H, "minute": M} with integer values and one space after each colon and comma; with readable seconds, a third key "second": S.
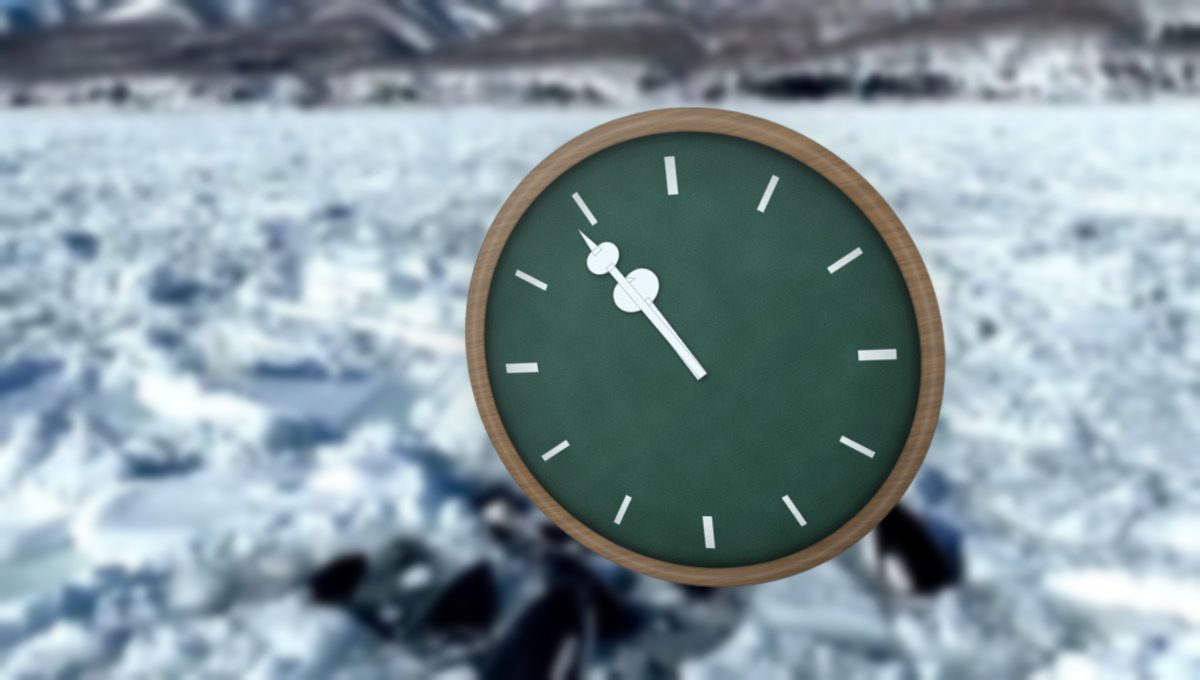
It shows {"hour": 10, "minute": 54}
